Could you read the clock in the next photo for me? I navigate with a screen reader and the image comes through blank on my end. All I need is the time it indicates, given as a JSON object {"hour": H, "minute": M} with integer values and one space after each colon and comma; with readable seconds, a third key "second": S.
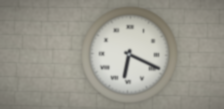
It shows {"hour": 6, "minute": 19}
